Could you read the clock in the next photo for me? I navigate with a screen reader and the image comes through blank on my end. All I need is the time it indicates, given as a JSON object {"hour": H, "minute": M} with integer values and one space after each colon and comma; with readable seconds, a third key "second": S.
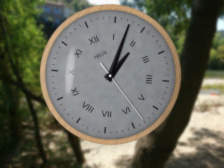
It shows {"hour": 2, "minute": 7, "second": 28}
